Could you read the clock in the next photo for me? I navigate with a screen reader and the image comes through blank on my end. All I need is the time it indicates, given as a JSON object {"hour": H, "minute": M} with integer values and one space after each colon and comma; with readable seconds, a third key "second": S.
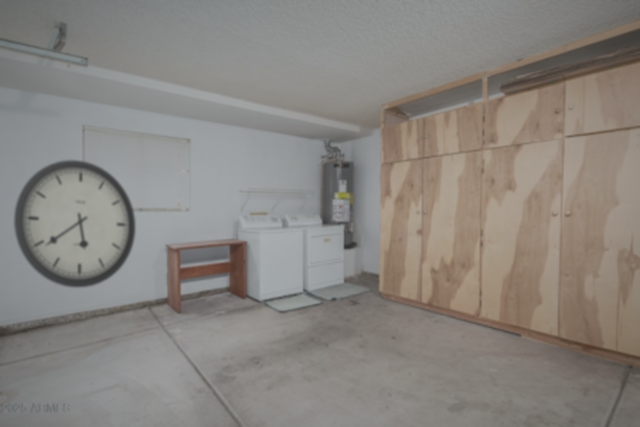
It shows {"hour": 5, "minute": 39}
